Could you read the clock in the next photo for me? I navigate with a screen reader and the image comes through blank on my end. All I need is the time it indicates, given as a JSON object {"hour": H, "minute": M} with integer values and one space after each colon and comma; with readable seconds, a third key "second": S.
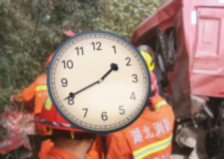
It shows {"hour": 1, "minute": 41}
